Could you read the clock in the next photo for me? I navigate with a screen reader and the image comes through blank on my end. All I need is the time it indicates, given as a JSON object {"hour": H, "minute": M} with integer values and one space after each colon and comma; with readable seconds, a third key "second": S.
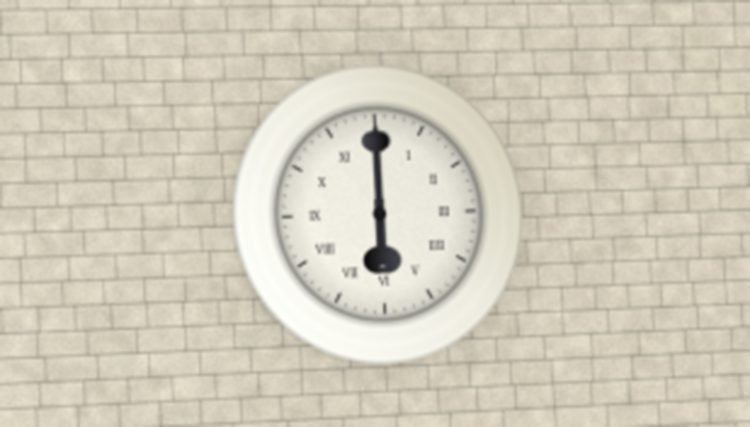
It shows {"hour": 6, "minute": 0}
